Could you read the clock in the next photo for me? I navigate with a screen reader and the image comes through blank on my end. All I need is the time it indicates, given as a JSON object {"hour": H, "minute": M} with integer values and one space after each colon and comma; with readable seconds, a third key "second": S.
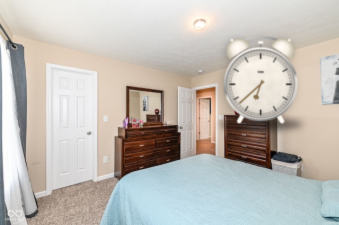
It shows {"hour": 6, "minute": 38}
